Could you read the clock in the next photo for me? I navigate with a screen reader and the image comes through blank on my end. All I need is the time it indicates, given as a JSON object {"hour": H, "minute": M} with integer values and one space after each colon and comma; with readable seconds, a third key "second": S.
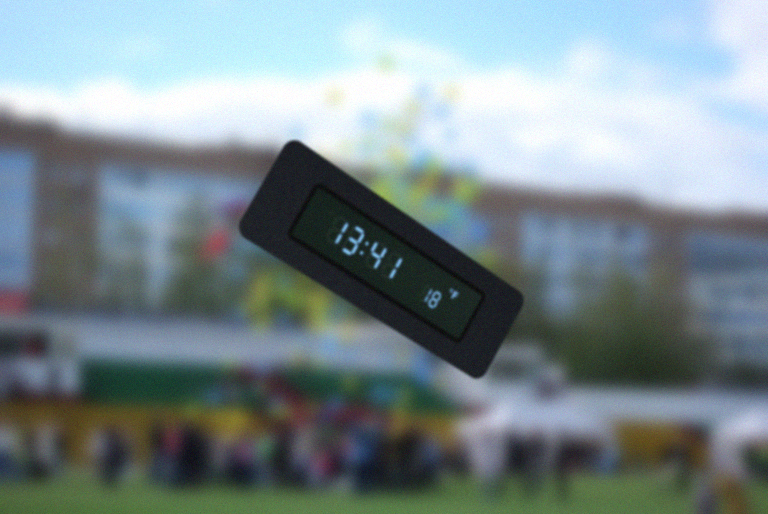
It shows {"hour": 13, "minute": 41}
